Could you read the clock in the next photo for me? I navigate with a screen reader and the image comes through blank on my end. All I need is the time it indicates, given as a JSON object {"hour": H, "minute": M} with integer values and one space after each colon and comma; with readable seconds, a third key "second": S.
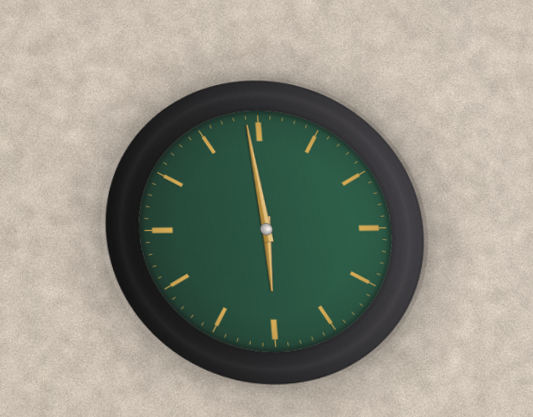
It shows {"hour": 5, "minute": 59}
